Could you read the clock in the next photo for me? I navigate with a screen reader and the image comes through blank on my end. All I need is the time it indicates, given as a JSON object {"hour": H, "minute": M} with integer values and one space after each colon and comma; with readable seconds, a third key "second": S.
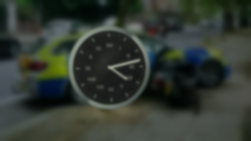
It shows {"hour": 4, "minute": 13}
